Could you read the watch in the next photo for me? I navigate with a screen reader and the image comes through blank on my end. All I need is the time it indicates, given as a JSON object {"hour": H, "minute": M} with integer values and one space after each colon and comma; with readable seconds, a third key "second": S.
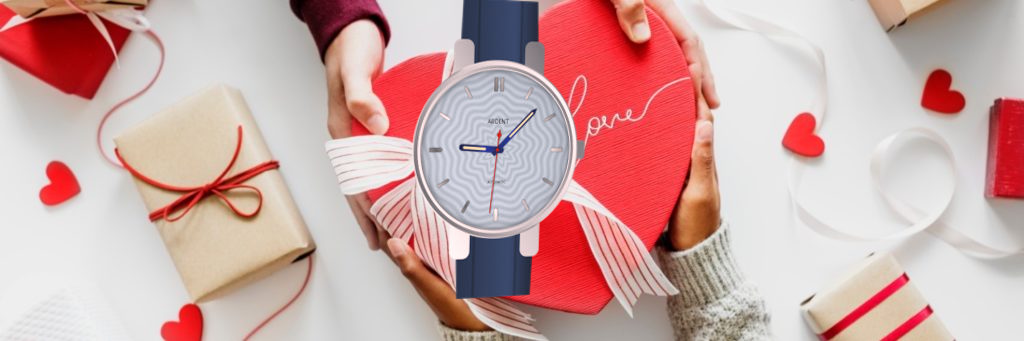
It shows {"hour": 9, "minute": 7, "second": 31}
